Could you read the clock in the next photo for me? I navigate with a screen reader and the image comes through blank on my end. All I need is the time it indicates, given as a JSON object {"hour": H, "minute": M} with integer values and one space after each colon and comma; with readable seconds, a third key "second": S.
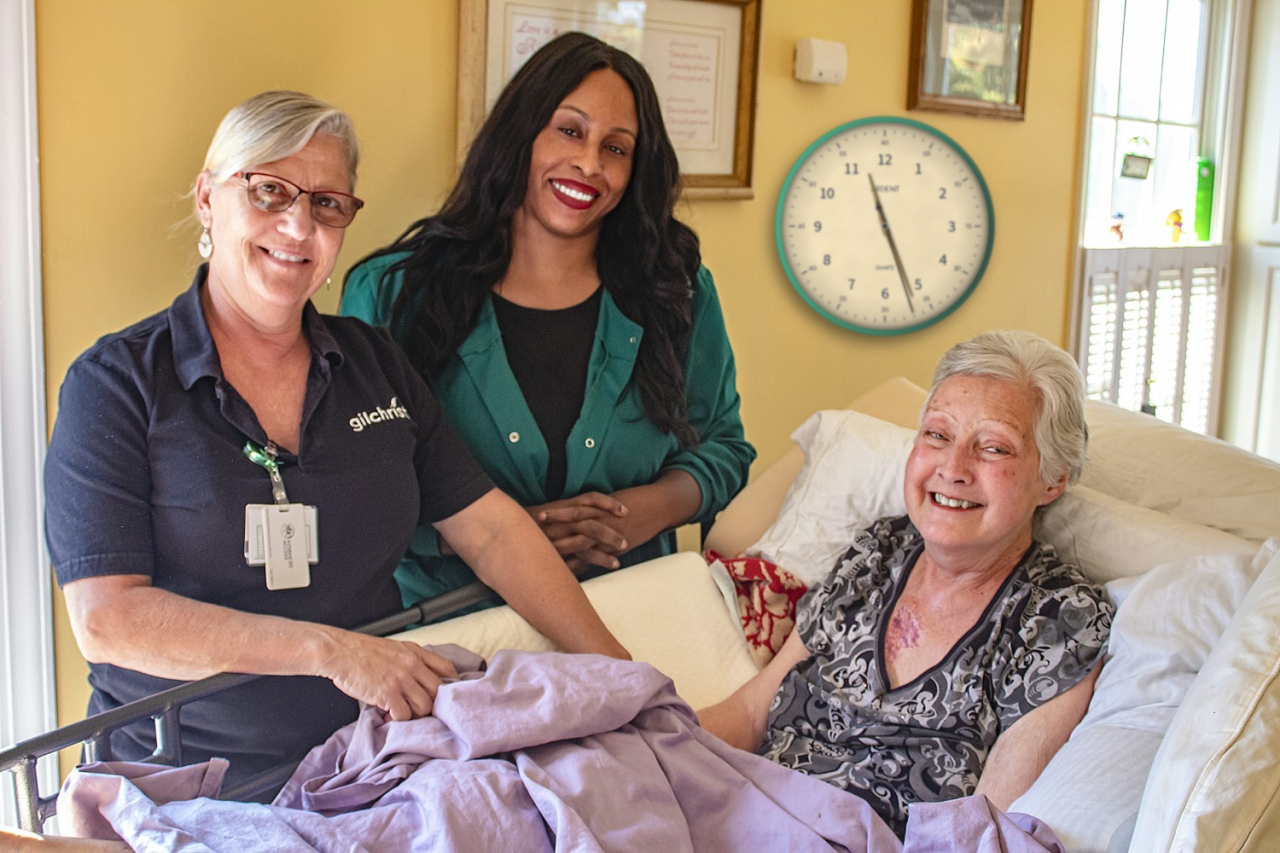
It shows {"hour": 11, "minute": 26, "second": 27}
